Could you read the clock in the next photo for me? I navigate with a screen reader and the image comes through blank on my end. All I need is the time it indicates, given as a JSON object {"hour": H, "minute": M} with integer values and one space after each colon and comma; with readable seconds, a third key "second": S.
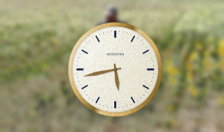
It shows {"hour": 5, "minute": 43}
